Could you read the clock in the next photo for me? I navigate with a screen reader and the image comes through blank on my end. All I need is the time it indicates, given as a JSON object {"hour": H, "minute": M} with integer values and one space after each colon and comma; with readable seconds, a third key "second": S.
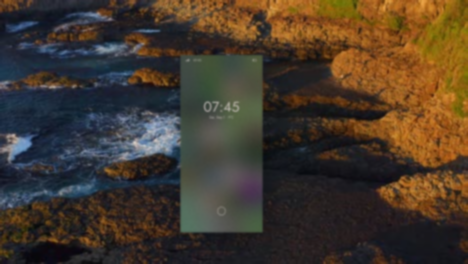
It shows {"hour": 7, "minute": 45}
